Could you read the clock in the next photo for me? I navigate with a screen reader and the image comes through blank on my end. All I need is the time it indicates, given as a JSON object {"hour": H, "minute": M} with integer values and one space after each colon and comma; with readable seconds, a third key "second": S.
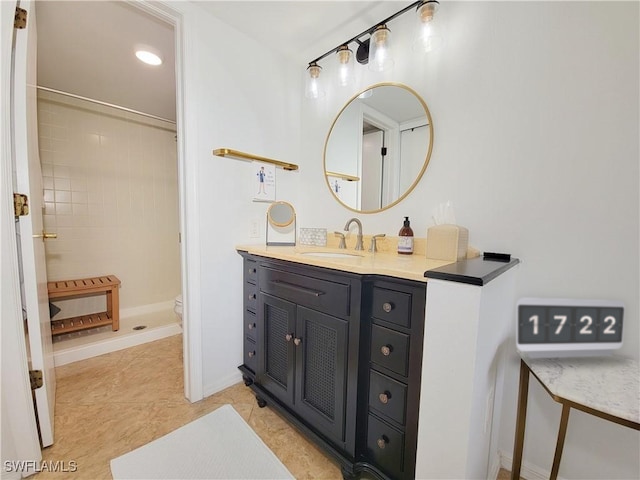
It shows {"hour": 17, "minute": 22}
